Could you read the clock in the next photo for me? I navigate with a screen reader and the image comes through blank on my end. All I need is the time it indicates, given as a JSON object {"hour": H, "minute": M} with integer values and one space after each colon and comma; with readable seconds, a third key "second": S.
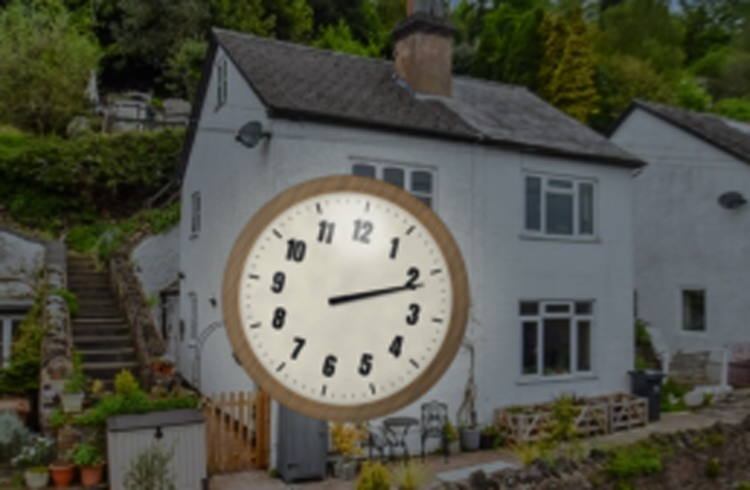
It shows {"hour": 2, "minute": 11}
